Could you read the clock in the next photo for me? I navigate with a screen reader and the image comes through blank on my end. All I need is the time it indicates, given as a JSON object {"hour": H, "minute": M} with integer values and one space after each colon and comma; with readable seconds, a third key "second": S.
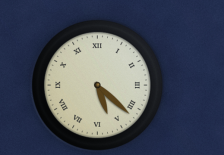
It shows {"hour": 5, "minute": 22}
